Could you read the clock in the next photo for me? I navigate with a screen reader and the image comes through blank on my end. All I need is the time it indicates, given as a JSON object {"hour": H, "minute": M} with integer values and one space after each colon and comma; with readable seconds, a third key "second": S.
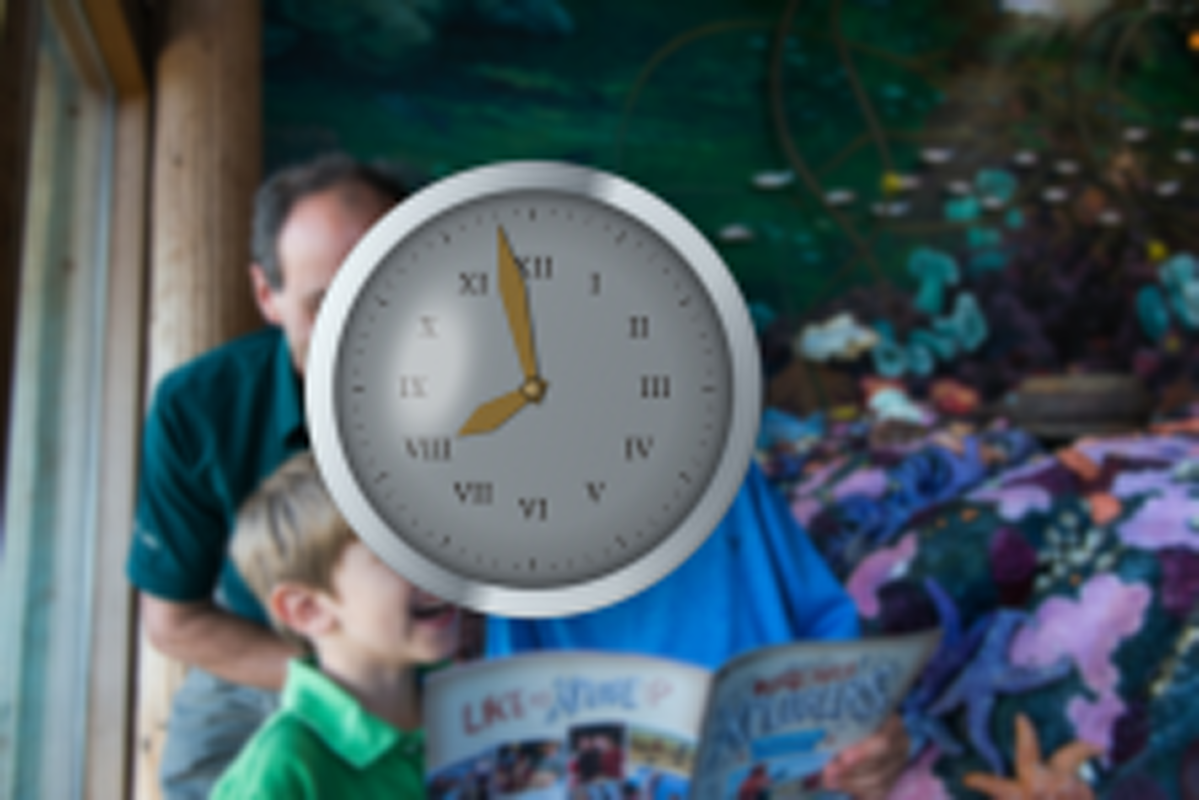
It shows {"hour": 7, "minute": 58}
